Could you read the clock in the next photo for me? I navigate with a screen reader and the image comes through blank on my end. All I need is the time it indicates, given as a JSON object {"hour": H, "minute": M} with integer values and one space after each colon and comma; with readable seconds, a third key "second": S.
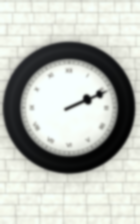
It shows {"hour": 2, "minute": 11}
